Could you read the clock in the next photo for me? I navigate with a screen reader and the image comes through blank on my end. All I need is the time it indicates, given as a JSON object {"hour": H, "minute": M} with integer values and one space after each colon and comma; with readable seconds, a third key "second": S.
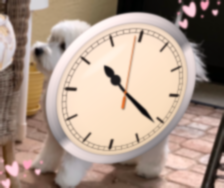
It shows {"hour": 10, "minute": 20, "second": 59}
